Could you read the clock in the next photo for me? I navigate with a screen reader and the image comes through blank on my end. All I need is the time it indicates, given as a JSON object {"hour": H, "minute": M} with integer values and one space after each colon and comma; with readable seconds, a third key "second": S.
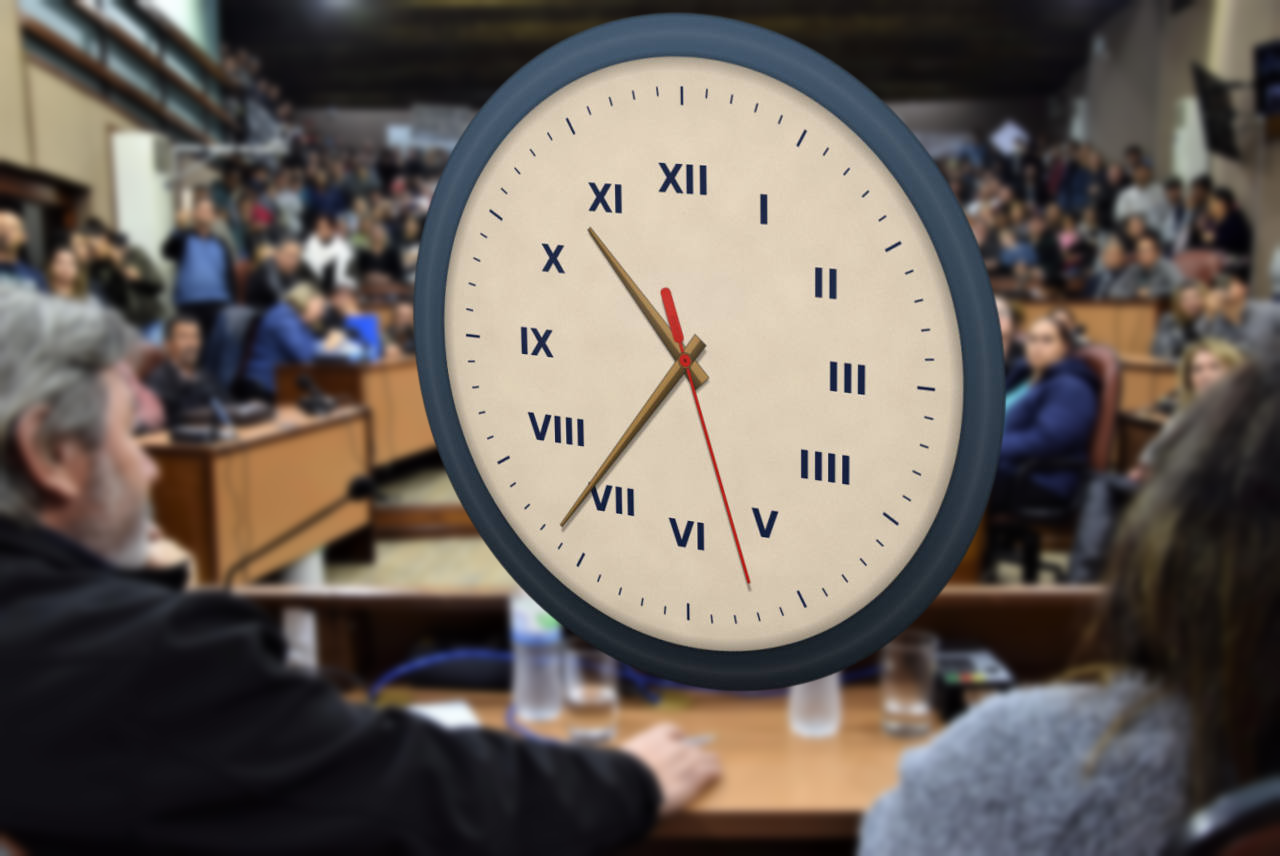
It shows {"hour": 10, "minute": 36, "second": 27}
